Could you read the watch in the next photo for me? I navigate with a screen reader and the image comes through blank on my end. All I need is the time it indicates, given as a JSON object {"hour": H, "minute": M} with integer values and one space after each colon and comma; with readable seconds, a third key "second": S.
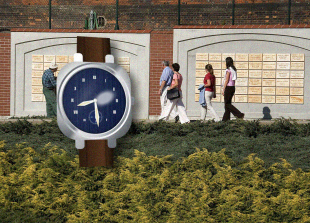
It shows {"hour": 8, "minute": 29}
